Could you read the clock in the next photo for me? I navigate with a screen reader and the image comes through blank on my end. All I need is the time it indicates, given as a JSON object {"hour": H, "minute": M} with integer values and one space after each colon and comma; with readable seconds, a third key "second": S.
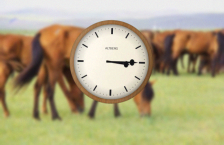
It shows {"hour": 3, "minute": 15}
